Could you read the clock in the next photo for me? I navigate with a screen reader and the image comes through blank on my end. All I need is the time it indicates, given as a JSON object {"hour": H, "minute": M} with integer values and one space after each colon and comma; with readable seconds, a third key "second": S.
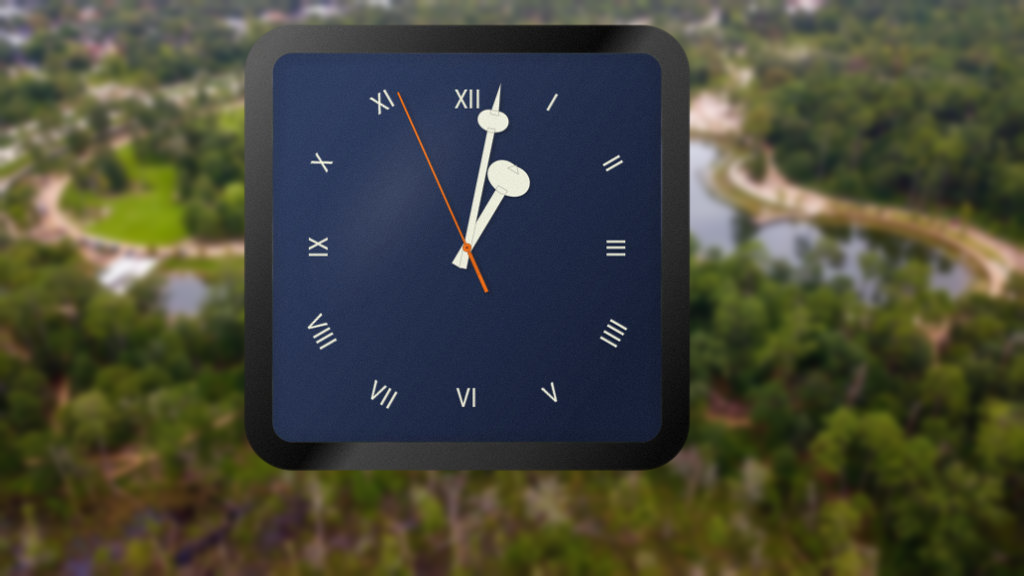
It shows {"hour": 1, "minute": 1, "second": 56}
